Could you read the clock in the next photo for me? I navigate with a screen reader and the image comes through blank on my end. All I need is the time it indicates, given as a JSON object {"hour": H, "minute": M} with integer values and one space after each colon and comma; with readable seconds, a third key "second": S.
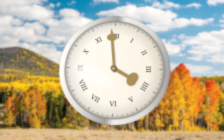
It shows {"hour": 3, "minute": 59}
